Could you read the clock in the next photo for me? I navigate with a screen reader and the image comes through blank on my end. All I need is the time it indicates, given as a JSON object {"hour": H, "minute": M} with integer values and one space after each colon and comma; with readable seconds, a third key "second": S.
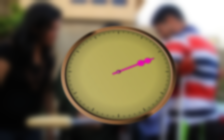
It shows {"hour": 2, "minute": 11}
